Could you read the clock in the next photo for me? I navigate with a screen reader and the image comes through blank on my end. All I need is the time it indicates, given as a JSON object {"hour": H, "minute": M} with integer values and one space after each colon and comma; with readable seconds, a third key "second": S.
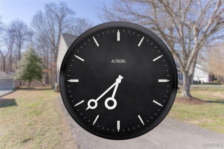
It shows {"hour": 6, "minute": 38}
